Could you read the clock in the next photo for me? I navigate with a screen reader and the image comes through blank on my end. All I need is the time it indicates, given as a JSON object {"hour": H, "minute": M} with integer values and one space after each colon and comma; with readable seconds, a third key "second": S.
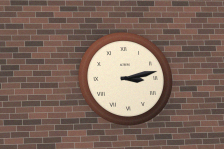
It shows {"hour": 3, "minute": 13}
